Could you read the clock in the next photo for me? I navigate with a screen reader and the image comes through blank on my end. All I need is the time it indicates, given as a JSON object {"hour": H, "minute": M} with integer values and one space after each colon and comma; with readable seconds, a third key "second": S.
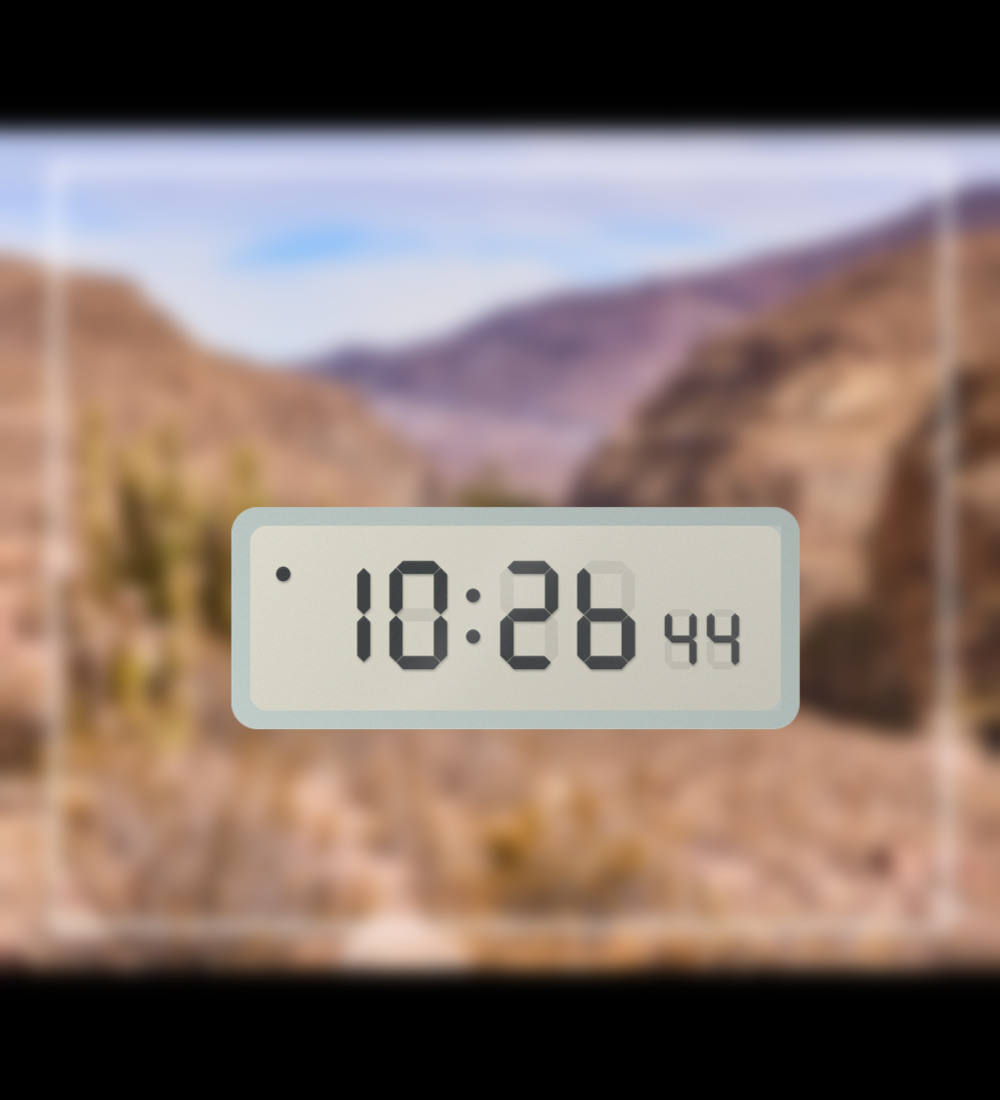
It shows {"hour": 10, "minute": 26, "second": 44}
